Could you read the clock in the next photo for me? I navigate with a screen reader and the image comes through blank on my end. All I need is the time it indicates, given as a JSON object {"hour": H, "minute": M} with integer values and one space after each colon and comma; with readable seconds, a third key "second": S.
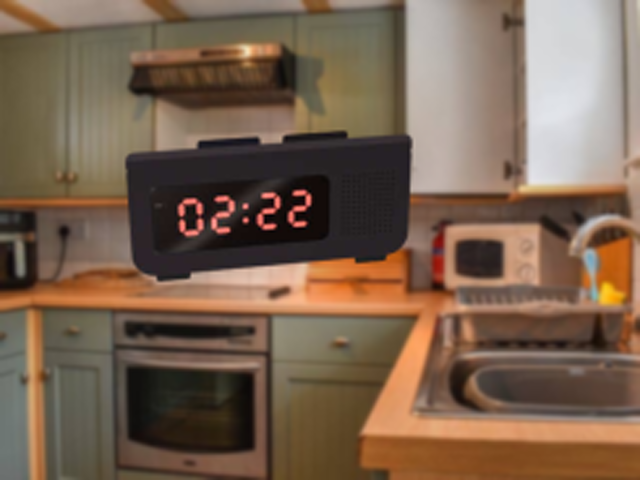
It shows {"hour": 2, "minute": 22}
